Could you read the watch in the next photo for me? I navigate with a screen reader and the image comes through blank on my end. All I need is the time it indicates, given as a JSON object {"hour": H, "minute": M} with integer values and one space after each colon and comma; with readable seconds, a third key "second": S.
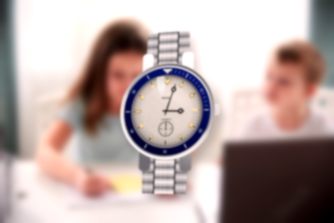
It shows {"hour": 3, "minute": 3}
